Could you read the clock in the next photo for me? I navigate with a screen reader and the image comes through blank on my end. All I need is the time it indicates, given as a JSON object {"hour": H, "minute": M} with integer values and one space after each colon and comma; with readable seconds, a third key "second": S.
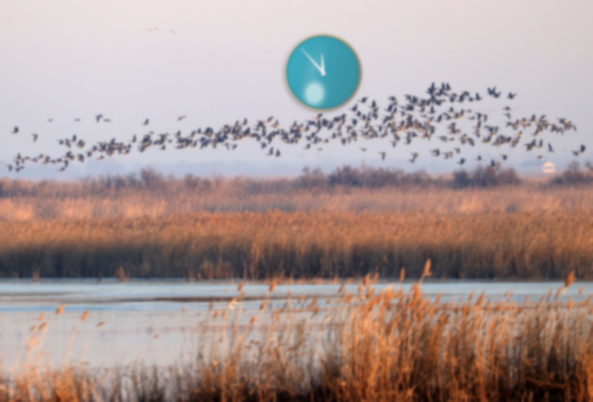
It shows {"hour": 11, "minute": 53}
